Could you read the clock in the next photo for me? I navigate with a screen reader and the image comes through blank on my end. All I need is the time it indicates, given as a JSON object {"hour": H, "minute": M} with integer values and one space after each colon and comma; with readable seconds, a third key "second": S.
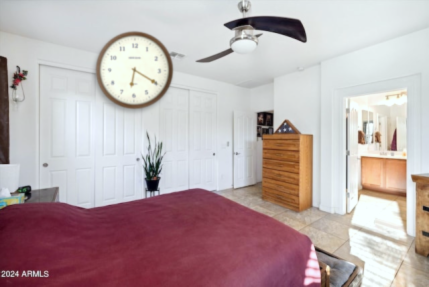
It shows {"hour": 6, "minute": 20}
